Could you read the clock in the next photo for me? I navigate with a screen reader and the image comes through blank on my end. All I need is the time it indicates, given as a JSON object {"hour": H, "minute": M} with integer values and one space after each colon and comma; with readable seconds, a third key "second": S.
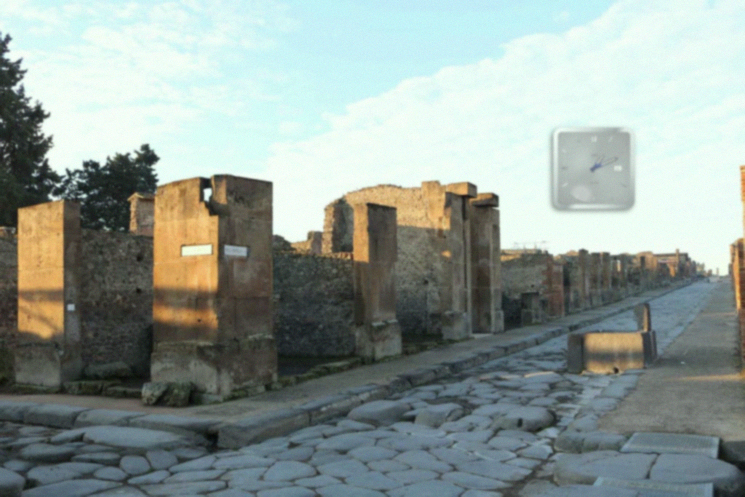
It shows {"hour": 1, "minute": 11}
